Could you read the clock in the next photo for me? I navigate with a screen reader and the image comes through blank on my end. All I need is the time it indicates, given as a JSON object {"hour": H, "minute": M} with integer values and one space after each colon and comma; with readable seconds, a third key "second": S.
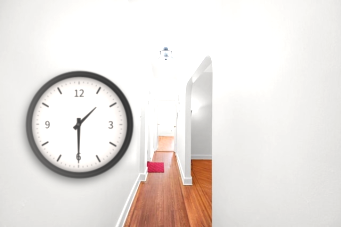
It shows {"hour": 1, "minute": 30}
